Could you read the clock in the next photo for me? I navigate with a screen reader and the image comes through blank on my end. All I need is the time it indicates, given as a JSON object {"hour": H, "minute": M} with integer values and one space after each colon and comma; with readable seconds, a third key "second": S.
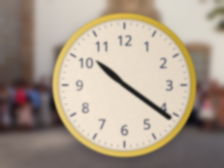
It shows {"hour": 10, "minute": 21}
